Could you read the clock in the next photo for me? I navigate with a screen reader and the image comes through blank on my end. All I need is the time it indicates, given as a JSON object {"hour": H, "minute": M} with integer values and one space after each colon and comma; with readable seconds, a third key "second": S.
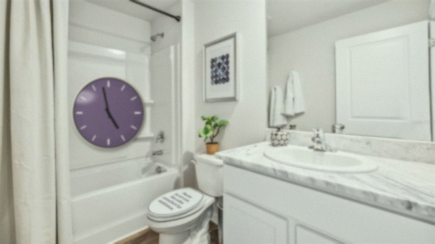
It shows {"hour": 4, "minute": 58}
